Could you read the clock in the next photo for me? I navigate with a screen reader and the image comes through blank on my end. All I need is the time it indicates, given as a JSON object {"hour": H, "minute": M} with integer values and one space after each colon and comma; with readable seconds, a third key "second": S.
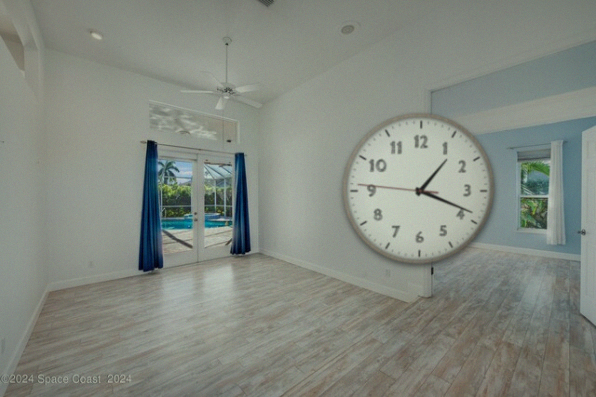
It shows {"hour": 1, "minute": 18, "second": 46}
